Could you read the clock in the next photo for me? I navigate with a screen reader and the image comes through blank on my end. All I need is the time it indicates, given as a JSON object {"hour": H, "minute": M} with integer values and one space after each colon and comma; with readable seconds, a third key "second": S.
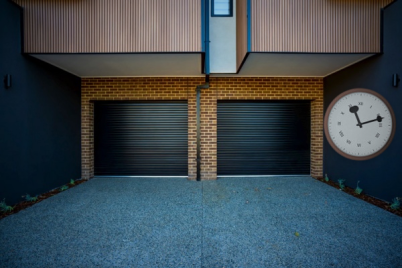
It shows {"hour": 11, "minute": 12}
